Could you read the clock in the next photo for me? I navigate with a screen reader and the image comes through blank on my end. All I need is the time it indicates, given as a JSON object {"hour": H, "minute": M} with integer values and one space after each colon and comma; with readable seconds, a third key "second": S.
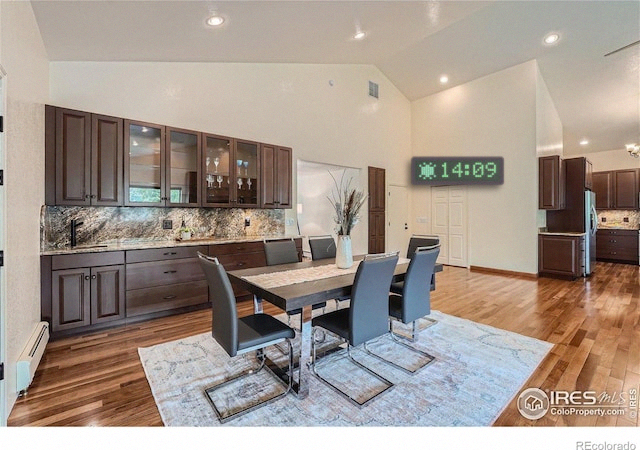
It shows {"hour": 14, "minute": 9}
